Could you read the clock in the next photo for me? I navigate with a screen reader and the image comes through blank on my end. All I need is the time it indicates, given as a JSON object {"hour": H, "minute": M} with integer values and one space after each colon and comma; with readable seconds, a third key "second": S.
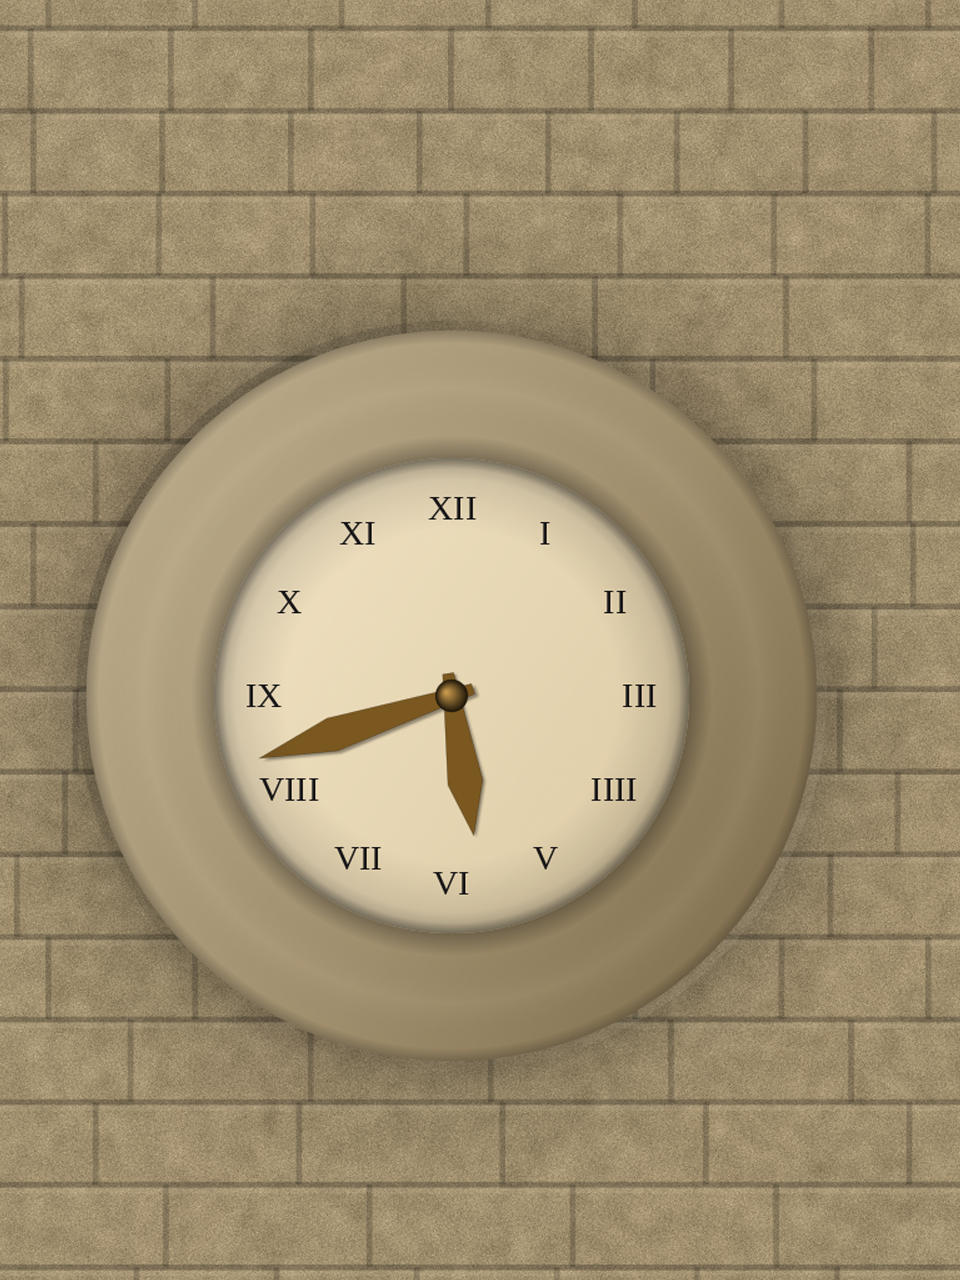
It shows {"hour": 5, "minute": 42}
